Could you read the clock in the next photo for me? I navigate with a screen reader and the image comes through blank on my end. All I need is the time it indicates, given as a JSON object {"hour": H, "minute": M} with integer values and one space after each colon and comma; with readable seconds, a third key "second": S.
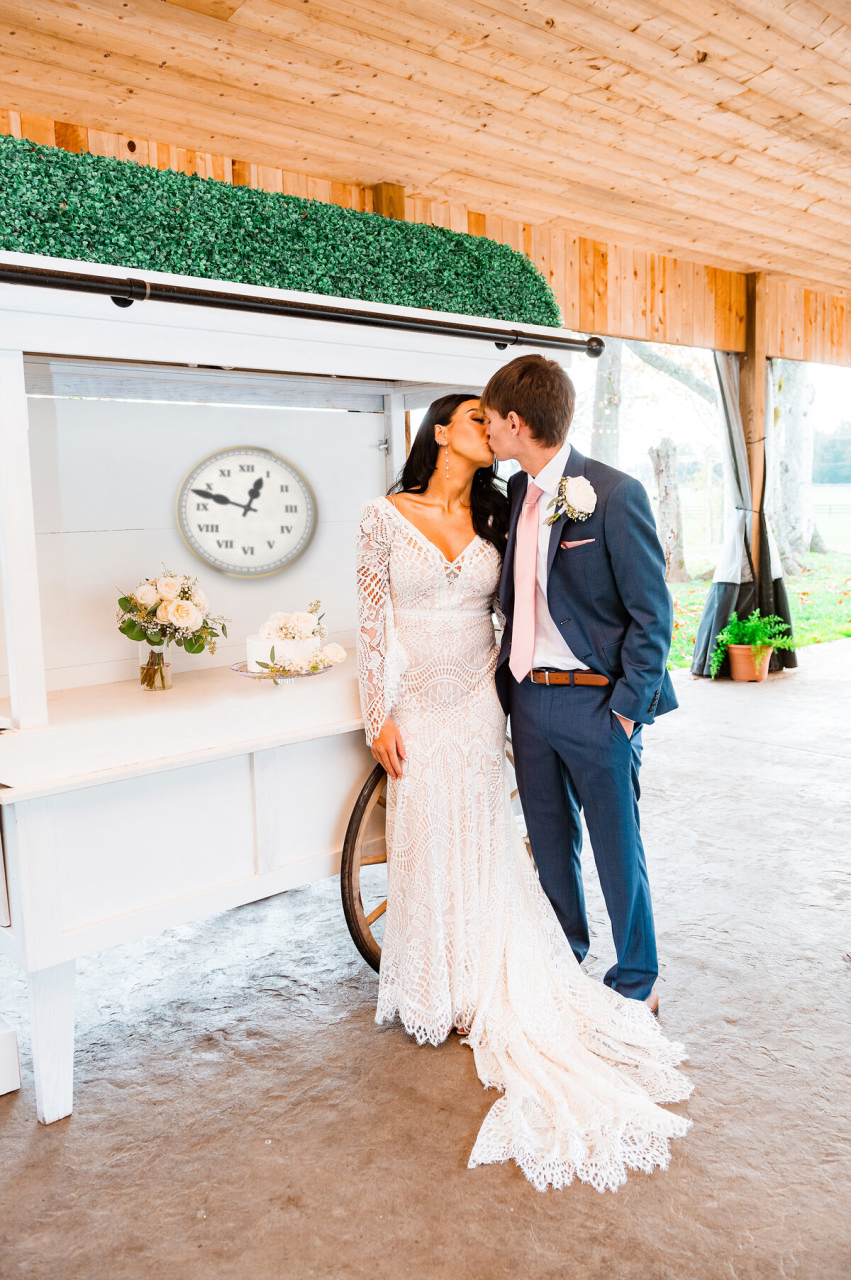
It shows {"hour": 12, "minute": 48}
